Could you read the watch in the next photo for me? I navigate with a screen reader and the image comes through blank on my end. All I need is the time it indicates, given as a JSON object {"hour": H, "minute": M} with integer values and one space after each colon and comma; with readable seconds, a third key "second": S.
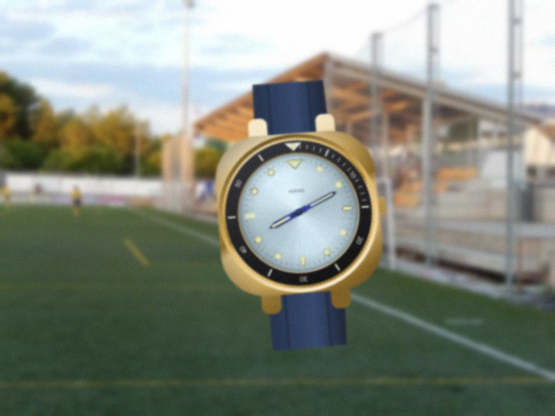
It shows {"hour": 8, "minute": 11}
